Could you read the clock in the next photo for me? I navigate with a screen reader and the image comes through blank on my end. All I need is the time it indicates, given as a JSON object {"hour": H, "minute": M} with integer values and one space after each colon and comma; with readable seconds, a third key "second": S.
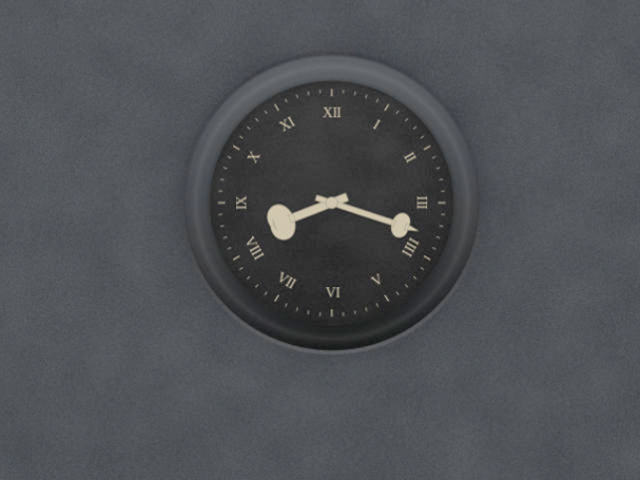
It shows {"hour": 8, "minute": 18}
